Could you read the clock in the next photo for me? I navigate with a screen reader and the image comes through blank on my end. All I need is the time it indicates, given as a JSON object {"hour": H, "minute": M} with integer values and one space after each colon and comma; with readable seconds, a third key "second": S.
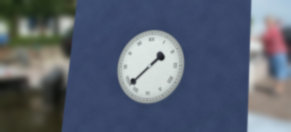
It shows {"hour": 1, "minute": 38}
